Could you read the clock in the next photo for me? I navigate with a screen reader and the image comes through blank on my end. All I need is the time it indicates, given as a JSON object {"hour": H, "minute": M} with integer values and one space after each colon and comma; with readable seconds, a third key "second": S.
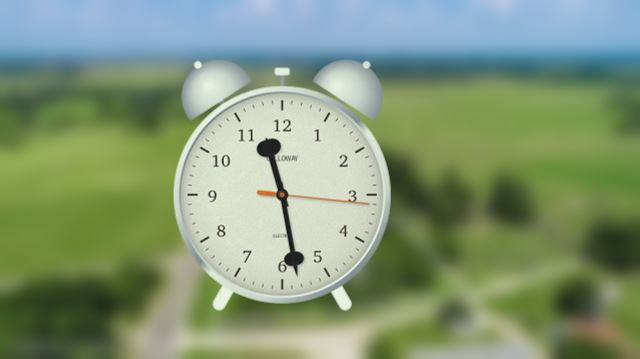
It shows {"hour": 11, "minute": 28, "second": 16}
